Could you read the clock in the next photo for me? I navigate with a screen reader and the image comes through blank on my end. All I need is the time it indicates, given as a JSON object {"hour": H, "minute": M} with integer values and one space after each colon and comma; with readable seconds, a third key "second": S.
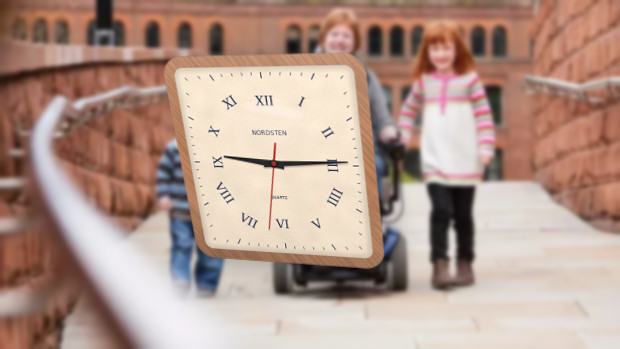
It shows {"hour": 9, "minute": 14, "second": 32}
